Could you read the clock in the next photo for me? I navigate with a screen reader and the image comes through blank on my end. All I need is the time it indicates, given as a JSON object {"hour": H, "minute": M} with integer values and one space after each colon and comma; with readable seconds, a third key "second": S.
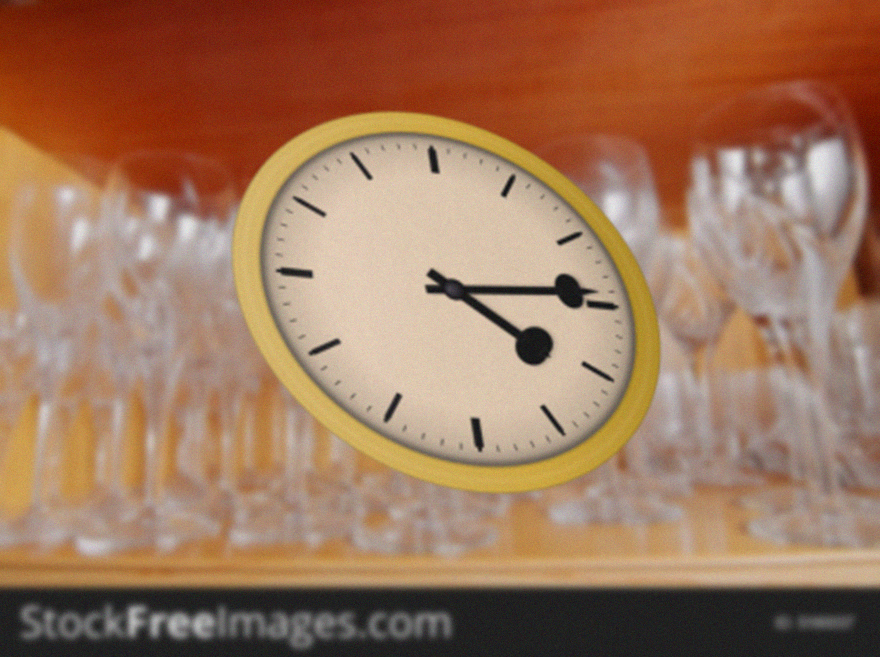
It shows {"hour": 4, "minute": 14}
